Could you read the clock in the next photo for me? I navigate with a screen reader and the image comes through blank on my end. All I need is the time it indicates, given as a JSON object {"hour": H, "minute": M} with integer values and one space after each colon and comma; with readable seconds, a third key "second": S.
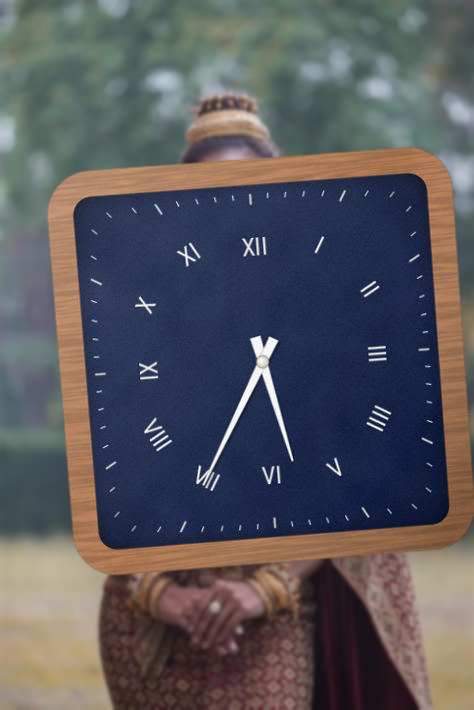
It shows {"hour": 5, "minute": 35}
